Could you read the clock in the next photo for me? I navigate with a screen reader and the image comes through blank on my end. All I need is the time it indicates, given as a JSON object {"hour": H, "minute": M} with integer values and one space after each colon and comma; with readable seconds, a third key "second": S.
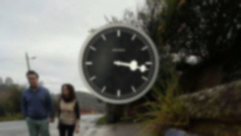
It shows {"hour": 3, "minute": 17}
